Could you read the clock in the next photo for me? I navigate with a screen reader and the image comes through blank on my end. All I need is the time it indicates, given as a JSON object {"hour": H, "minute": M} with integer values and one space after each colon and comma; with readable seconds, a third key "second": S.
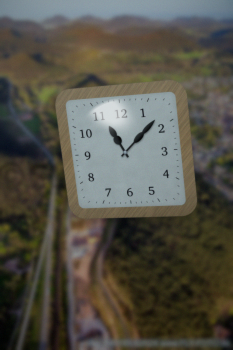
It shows {"hour": 11, "minute": 8}
